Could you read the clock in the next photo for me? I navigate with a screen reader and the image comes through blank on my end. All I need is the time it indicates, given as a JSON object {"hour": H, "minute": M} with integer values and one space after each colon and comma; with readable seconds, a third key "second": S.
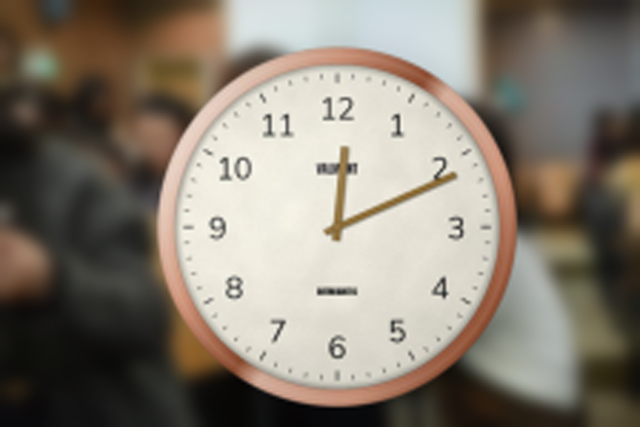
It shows {"hour": 12, "minute": 11}
